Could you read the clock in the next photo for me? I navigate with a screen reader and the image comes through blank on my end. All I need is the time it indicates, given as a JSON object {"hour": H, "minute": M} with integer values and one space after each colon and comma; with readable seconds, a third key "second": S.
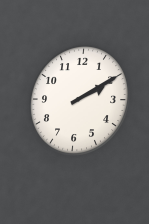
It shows {"hour": 2, "minute": 10}
